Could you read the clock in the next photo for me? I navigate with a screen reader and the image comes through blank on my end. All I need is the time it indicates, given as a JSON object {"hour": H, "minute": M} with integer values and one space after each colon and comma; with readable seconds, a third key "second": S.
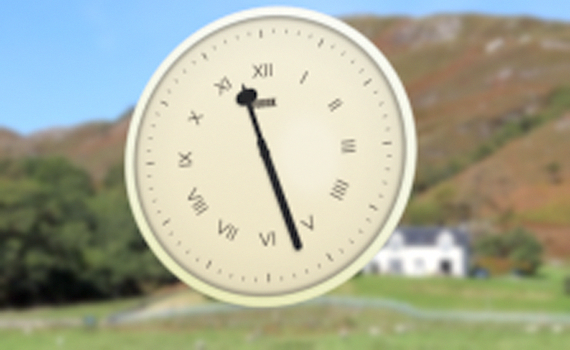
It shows {"hour": 11, "minute": 27}
